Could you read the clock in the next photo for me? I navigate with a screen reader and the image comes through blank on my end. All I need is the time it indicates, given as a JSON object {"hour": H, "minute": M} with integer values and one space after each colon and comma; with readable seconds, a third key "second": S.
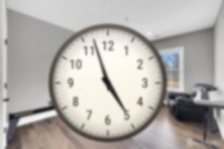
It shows {"hour": 4, "minute": 57}
